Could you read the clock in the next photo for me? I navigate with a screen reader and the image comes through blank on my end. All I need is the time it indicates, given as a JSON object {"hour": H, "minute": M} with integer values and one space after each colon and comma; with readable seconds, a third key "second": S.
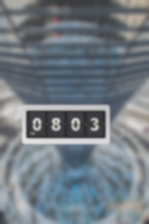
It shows {"hour": 8, "minute": 3}
